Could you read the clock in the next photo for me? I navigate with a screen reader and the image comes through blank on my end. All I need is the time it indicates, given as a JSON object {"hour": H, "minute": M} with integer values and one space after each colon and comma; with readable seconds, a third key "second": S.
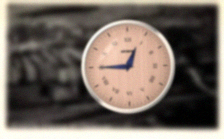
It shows {"hour": 12, "minute": 45}
